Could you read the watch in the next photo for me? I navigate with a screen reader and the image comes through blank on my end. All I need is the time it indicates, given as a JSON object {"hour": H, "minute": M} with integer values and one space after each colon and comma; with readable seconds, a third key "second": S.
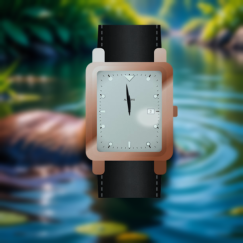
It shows {"hour": 11, "minute": 59}
